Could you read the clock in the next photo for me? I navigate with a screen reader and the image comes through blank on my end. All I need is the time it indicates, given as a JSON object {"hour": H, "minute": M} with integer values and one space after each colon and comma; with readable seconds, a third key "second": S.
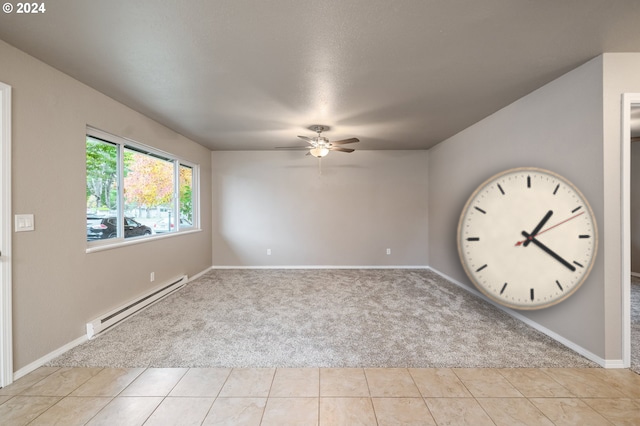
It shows {"hour": 1, "minute": 21, "second": 11}
